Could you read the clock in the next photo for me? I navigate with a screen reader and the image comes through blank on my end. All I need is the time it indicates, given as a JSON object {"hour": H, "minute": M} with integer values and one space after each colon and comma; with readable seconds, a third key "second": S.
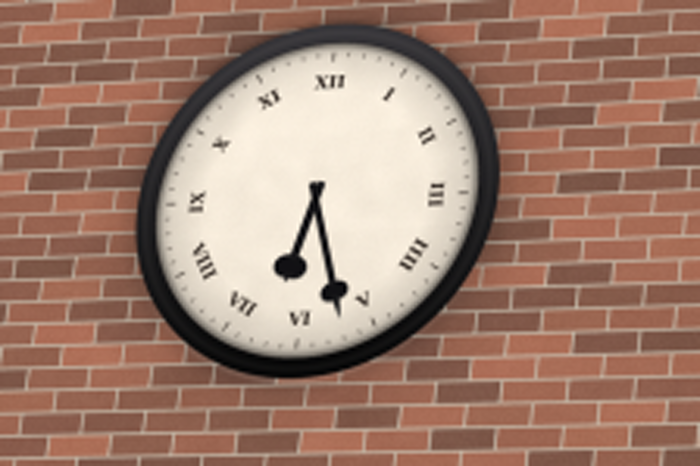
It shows {"hour": 6, "minute": 27}
